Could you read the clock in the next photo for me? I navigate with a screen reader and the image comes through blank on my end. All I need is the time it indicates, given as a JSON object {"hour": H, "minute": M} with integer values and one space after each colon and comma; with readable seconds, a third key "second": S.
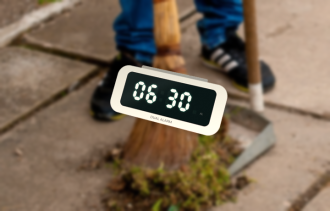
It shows {"hour": 6, "minute": 30}
